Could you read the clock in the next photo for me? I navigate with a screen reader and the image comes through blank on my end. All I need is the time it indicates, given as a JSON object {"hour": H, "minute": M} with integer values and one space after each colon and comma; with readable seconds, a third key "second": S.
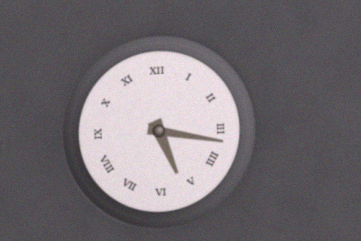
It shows {"hour": 5, "minute": 17}
